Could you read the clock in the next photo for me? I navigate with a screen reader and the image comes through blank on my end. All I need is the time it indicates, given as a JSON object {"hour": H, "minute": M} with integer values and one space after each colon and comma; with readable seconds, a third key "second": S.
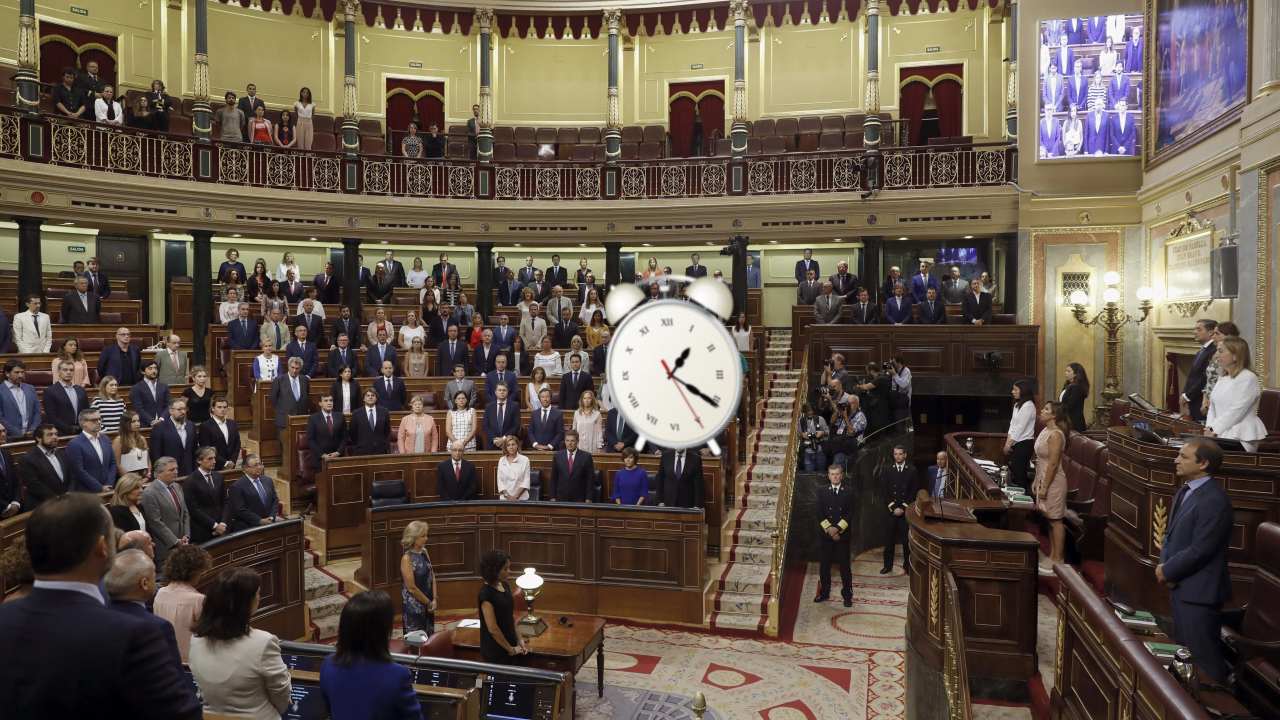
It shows {"hour": 1, "minute": 20, "second": 25}
